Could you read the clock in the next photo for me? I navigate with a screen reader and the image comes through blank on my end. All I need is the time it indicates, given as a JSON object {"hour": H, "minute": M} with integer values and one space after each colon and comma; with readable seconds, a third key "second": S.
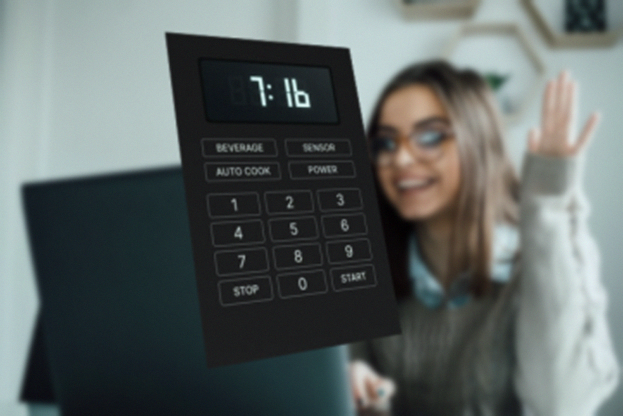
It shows {"hour": 7, "minute": 16}
